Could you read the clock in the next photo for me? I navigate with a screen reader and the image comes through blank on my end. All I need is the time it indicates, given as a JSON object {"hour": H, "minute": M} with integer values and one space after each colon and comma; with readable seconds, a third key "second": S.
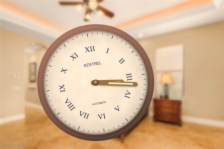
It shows {"hour": 3, "minute": 17}
